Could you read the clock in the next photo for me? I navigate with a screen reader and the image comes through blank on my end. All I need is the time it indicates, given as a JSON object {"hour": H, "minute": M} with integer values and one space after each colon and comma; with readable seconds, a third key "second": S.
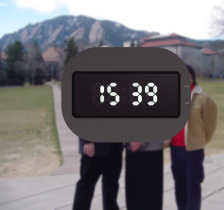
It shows {"hour": 15, "minute": 39}
